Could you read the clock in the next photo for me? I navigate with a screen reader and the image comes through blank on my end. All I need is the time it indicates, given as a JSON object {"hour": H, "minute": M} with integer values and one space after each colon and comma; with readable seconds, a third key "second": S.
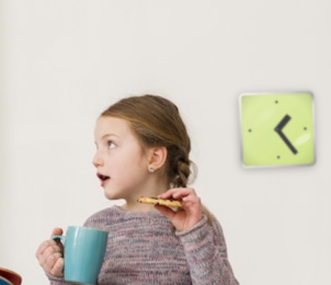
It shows {"hour": 1, "minute": 24}
